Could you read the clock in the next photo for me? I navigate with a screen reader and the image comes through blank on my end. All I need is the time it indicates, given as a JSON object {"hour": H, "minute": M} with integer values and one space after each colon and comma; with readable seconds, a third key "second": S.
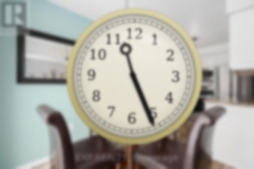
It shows {"hour": 11, "minute": 26}
